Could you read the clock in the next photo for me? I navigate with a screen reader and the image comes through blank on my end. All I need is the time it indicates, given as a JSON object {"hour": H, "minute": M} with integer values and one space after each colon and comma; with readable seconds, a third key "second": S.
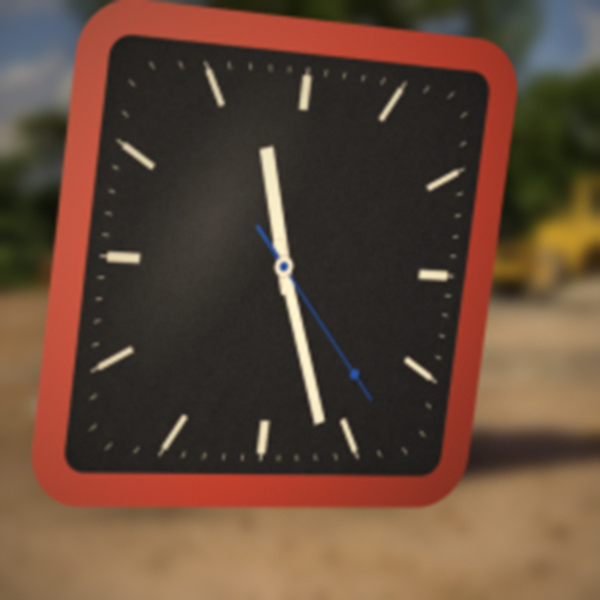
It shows {"hour": 11, "minute": 26, "second": 23}
